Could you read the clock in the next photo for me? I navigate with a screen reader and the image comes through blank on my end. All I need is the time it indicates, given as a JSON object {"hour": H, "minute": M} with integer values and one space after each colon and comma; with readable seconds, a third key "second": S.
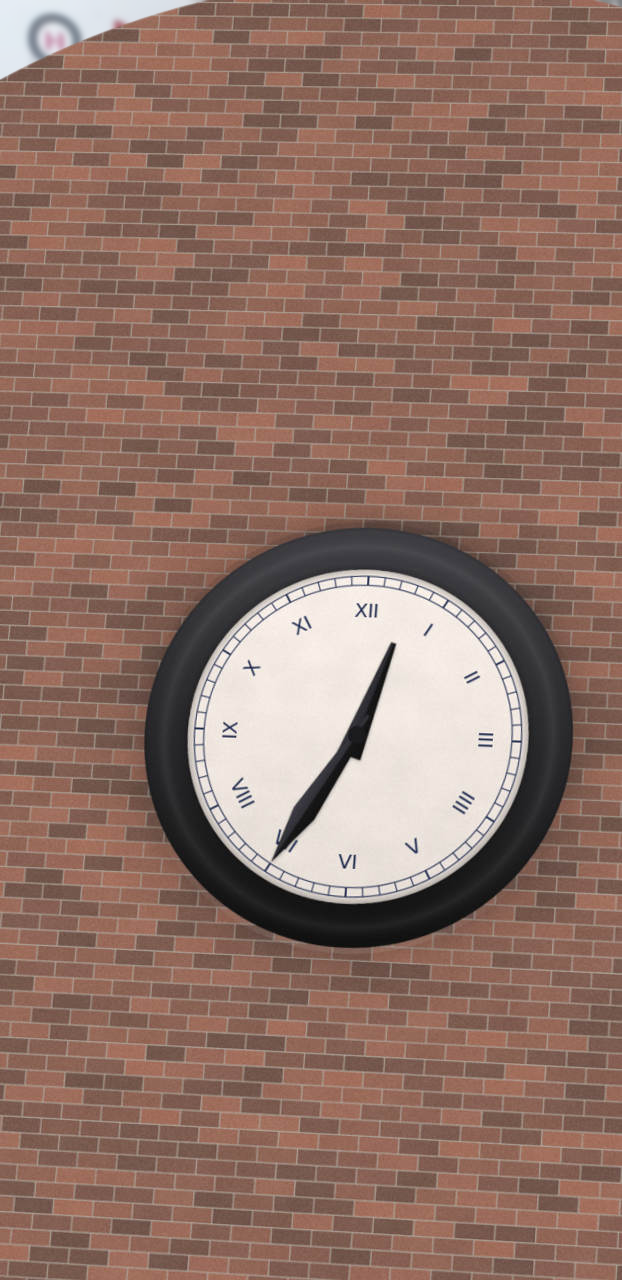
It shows {"hour": 12, "minute": 35}
